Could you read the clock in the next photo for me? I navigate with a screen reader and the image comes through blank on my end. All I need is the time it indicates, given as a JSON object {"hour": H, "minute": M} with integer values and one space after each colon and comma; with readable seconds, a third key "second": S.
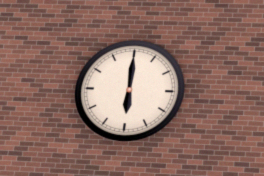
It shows {"hour": 6, "minute": 0}
